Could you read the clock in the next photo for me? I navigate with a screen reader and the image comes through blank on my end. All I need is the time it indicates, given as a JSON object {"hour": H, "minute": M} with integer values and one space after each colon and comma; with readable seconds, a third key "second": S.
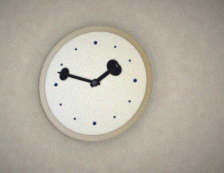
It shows {"hour": 1, "minute": 48}
